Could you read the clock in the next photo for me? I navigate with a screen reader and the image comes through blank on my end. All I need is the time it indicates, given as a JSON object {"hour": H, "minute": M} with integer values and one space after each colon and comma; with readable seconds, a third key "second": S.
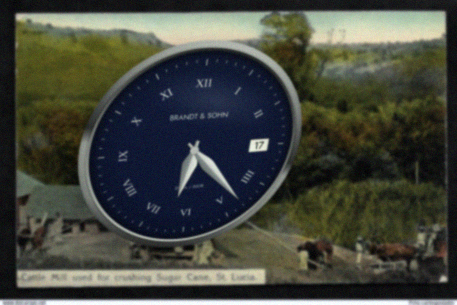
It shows {"hour": 6, "minute": 23}
